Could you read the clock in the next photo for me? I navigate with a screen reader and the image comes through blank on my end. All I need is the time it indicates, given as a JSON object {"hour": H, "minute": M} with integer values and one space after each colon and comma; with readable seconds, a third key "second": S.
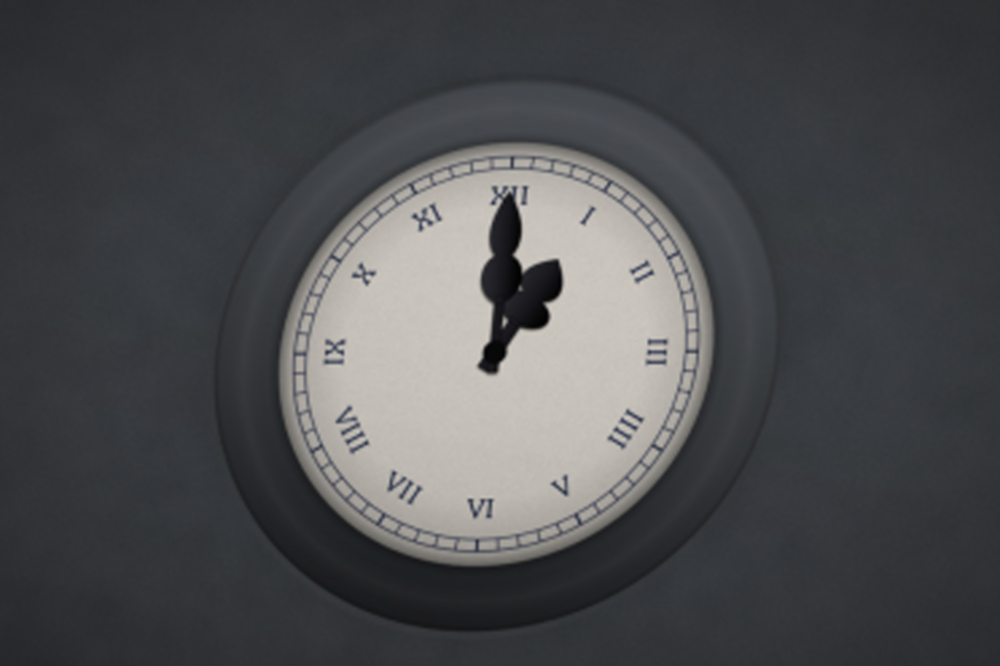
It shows {"hour": 1, "minute": 0}
